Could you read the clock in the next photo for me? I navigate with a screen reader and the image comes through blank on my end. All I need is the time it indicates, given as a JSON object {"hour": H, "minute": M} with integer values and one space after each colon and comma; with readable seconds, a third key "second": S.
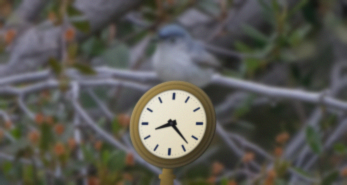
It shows {"hour": 8, "minute": 23}
